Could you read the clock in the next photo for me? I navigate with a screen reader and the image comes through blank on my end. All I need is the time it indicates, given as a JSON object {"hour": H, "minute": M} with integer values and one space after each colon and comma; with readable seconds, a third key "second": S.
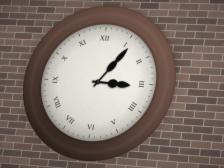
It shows {"hour": 3, "minute": 6}
